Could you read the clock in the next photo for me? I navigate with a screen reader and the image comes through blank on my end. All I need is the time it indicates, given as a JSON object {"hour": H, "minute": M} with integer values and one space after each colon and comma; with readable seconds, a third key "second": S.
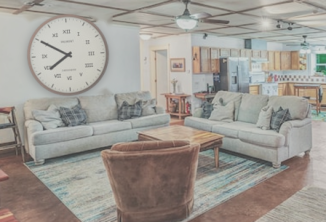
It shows {"hour": 7, "minute": 50}
